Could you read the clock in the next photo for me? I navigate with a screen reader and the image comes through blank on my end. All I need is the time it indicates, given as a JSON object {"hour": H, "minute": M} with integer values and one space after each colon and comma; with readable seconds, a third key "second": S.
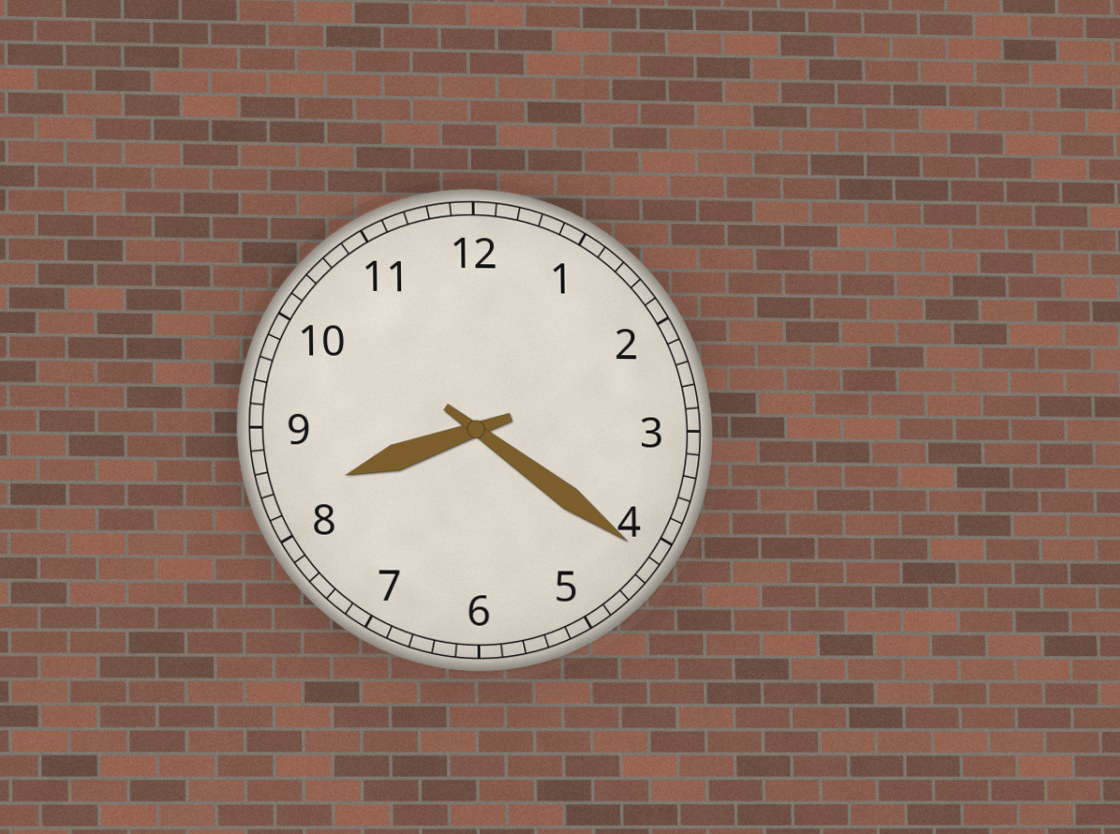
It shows {"hour": 8, "minute": 21}
